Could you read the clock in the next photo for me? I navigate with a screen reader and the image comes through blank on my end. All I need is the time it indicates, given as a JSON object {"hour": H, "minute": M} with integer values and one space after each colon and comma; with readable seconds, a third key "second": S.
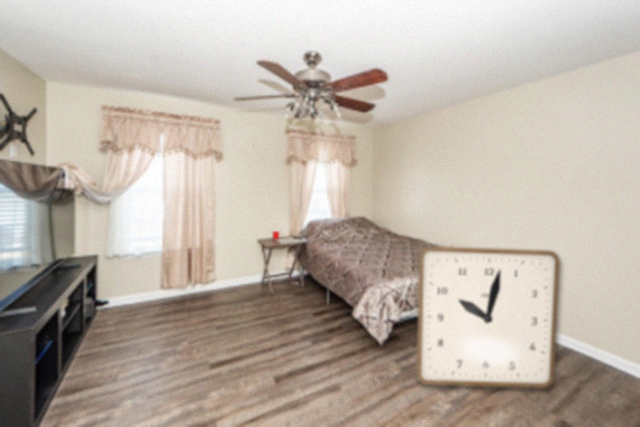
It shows {"hour": 10, "minute": 2}
